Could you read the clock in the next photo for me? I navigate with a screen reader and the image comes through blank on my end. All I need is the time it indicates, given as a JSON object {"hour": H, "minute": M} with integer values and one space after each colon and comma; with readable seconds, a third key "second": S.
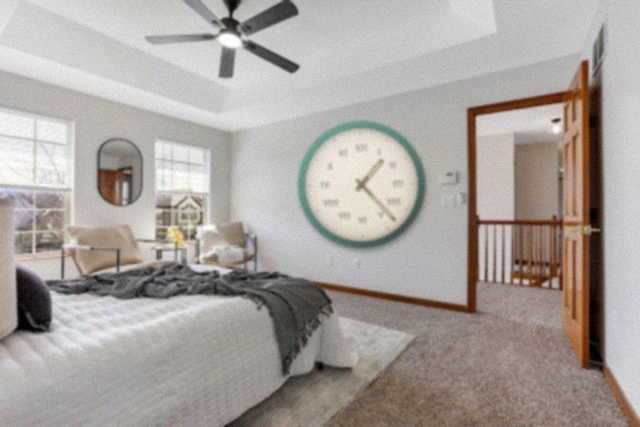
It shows {"hour": 1, "minute": 23}
